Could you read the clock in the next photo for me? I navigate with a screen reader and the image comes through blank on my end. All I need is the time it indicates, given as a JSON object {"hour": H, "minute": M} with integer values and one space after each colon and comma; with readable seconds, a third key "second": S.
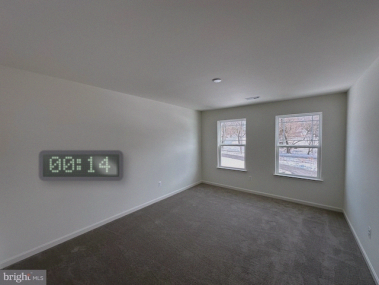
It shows {"hour": 0, "minute": 14}
